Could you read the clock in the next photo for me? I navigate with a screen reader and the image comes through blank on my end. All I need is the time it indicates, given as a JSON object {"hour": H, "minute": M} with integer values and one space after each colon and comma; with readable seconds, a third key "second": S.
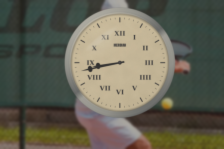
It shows {"hour": 8, "minute": 43}
